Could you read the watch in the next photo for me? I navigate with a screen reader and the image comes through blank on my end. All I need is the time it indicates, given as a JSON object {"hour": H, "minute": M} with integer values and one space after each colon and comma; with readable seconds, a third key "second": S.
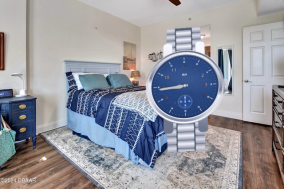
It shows {"hour": 8, "minute": 44}
